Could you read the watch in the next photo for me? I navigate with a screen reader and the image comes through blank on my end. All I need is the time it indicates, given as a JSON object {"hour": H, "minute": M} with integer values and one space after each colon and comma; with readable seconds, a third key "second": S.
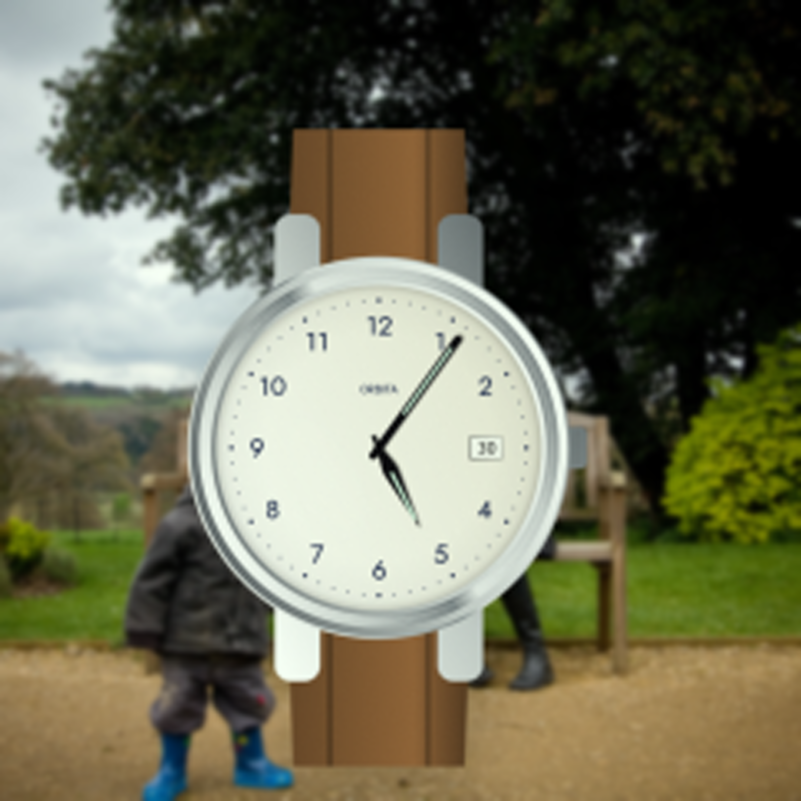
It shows {"hour": 5, "minute": 6}
